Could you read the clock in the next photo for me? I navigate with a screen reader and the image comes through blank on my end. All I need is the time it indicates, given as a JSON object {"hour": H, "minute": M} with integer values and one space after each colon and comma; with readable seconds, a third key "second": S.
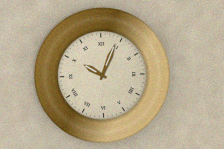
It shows {"hour": 10, "minute": 4}
